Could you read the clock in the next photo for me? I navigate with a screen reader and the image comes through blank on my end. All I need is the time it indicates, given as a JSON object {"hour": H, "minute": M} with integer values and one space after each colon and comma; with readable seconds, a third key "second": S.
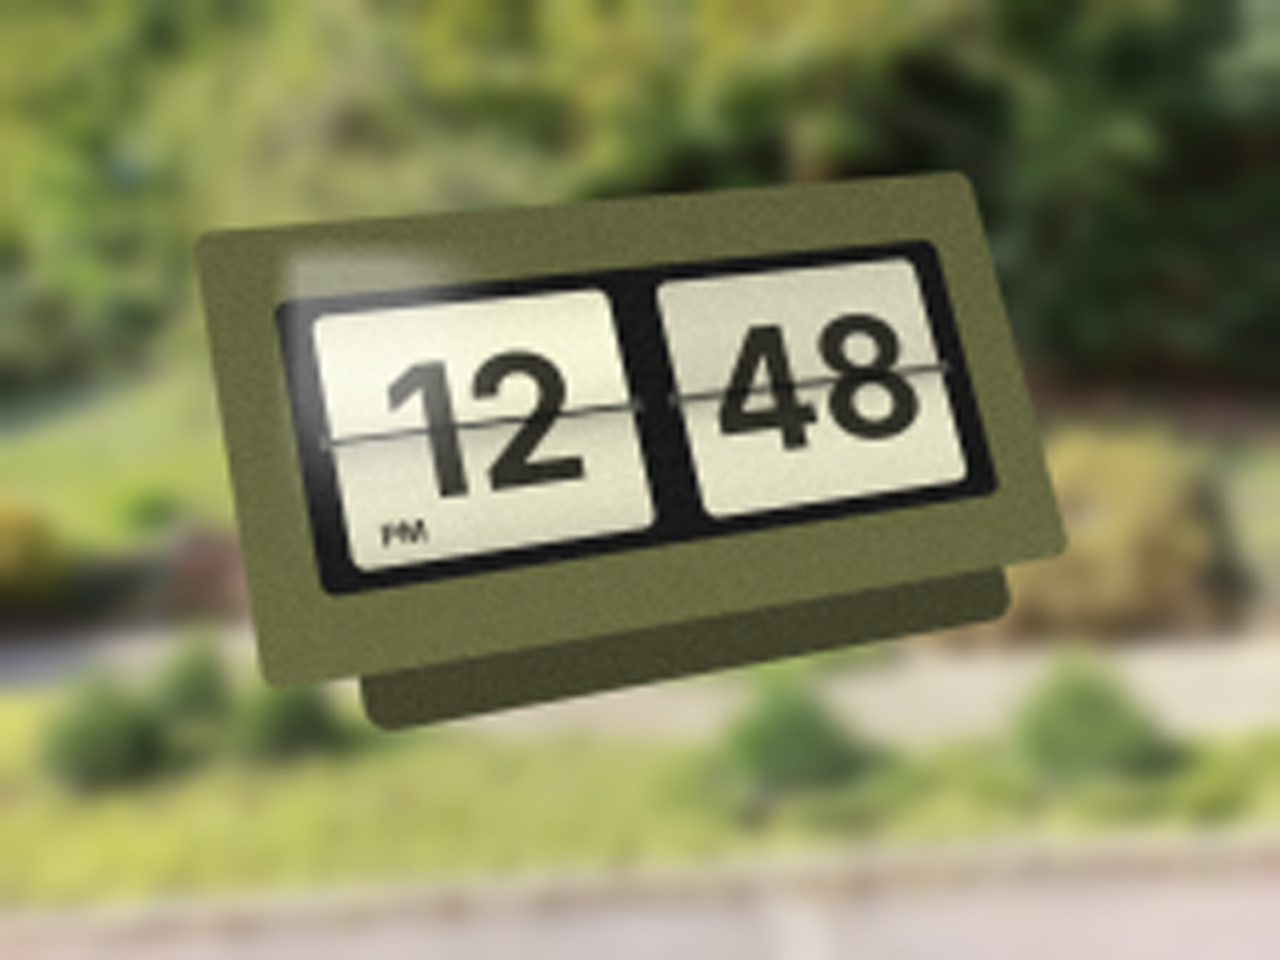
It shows {"hour": 12, "minute": 48}
